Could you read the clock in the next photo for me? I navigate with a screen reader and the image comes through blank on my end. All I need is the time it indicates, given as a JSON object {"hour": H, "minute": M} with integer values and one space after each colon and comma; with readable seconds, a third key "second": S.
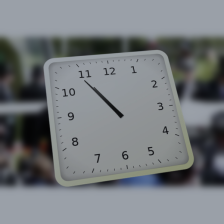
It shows {"hour": 10, "minute": 54}
